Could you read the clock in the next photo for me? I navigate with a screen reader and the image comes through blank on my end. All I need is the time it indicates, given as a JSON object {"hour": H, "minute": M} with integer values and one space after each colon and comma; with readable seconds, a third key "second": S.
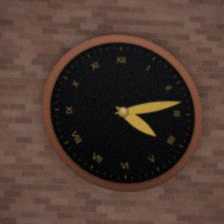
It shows {"hour": 4, "minute": 13}
